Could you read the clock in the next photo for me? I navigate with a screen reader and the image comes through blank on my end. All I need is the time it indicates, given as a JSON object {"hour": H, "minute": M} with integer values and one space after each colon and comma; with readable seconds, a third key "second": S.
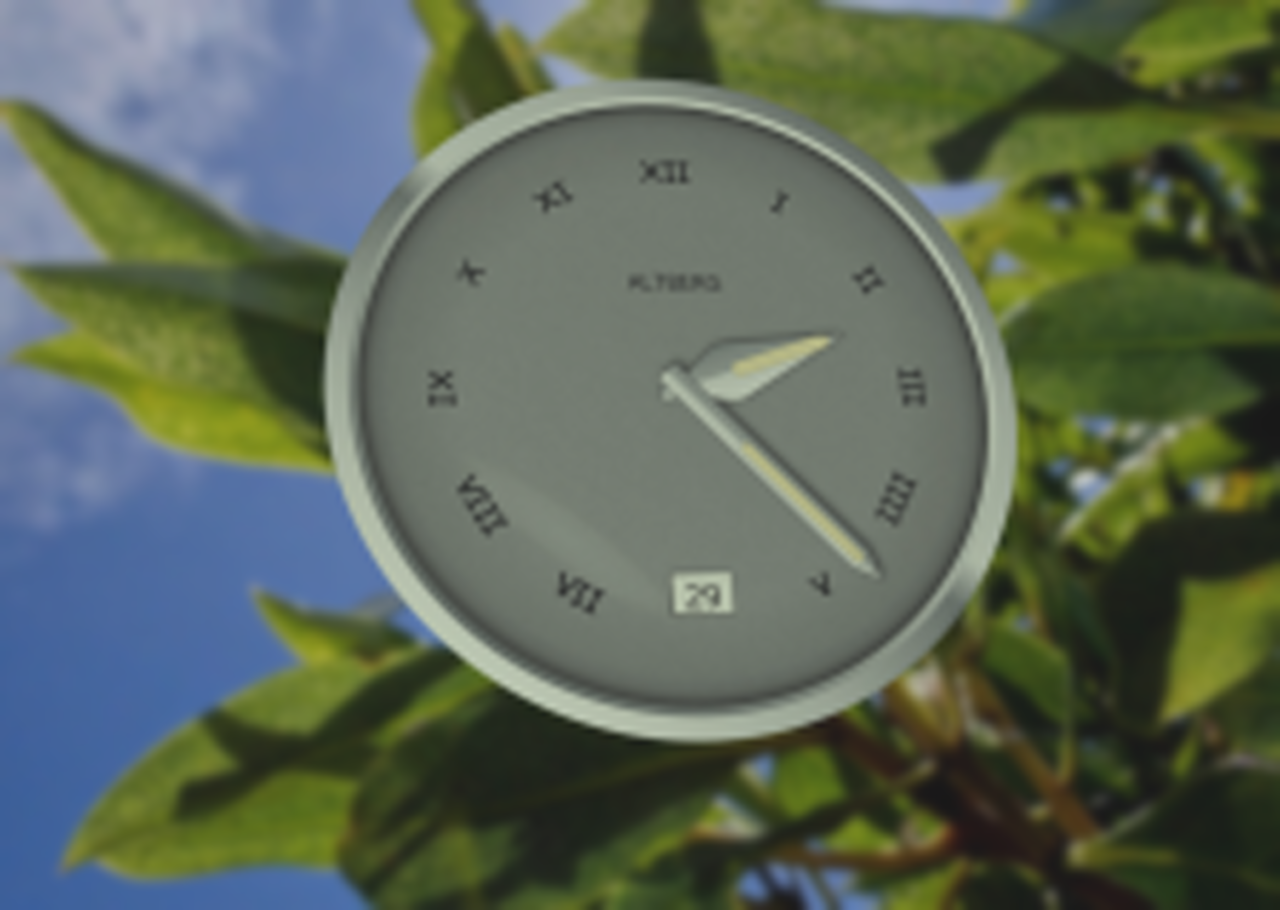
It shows {"hour": 2, "minute": 23}
